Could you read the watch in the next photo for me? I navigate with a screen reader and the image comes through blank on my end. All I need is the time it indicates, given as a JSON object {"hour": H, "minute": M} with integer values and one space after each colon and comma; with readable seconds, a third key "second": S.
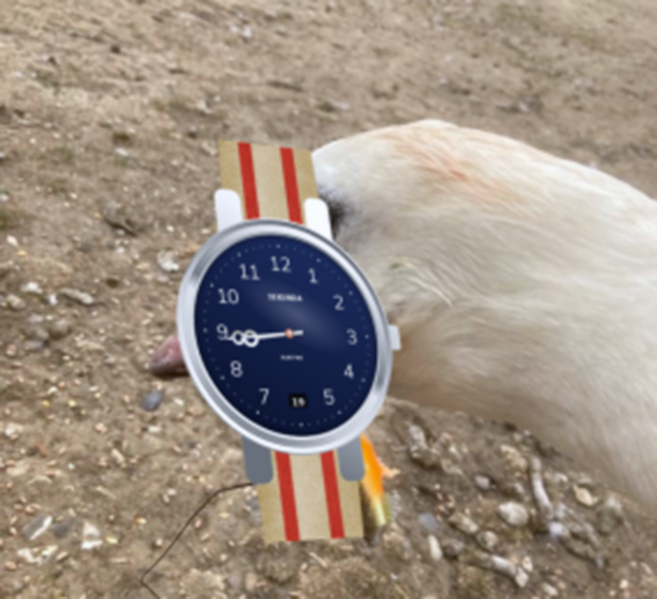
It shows {"hour": 8, "minute": 44}
